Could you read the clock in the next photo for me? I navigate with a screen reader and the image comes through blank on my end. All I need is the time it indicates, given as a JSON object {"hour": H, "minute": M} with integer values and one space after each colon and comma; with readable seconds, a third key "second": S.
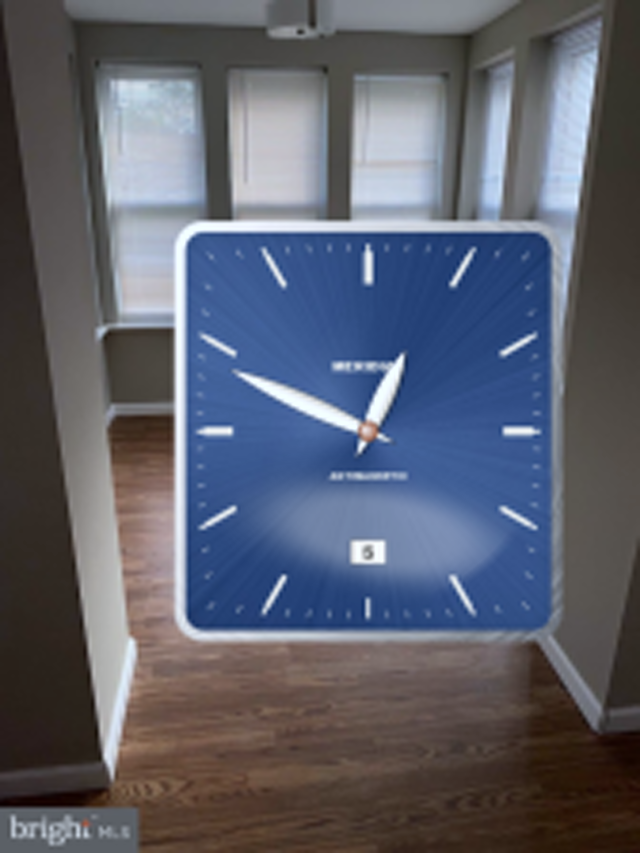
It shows {"hour": 12, "minute": 49}
